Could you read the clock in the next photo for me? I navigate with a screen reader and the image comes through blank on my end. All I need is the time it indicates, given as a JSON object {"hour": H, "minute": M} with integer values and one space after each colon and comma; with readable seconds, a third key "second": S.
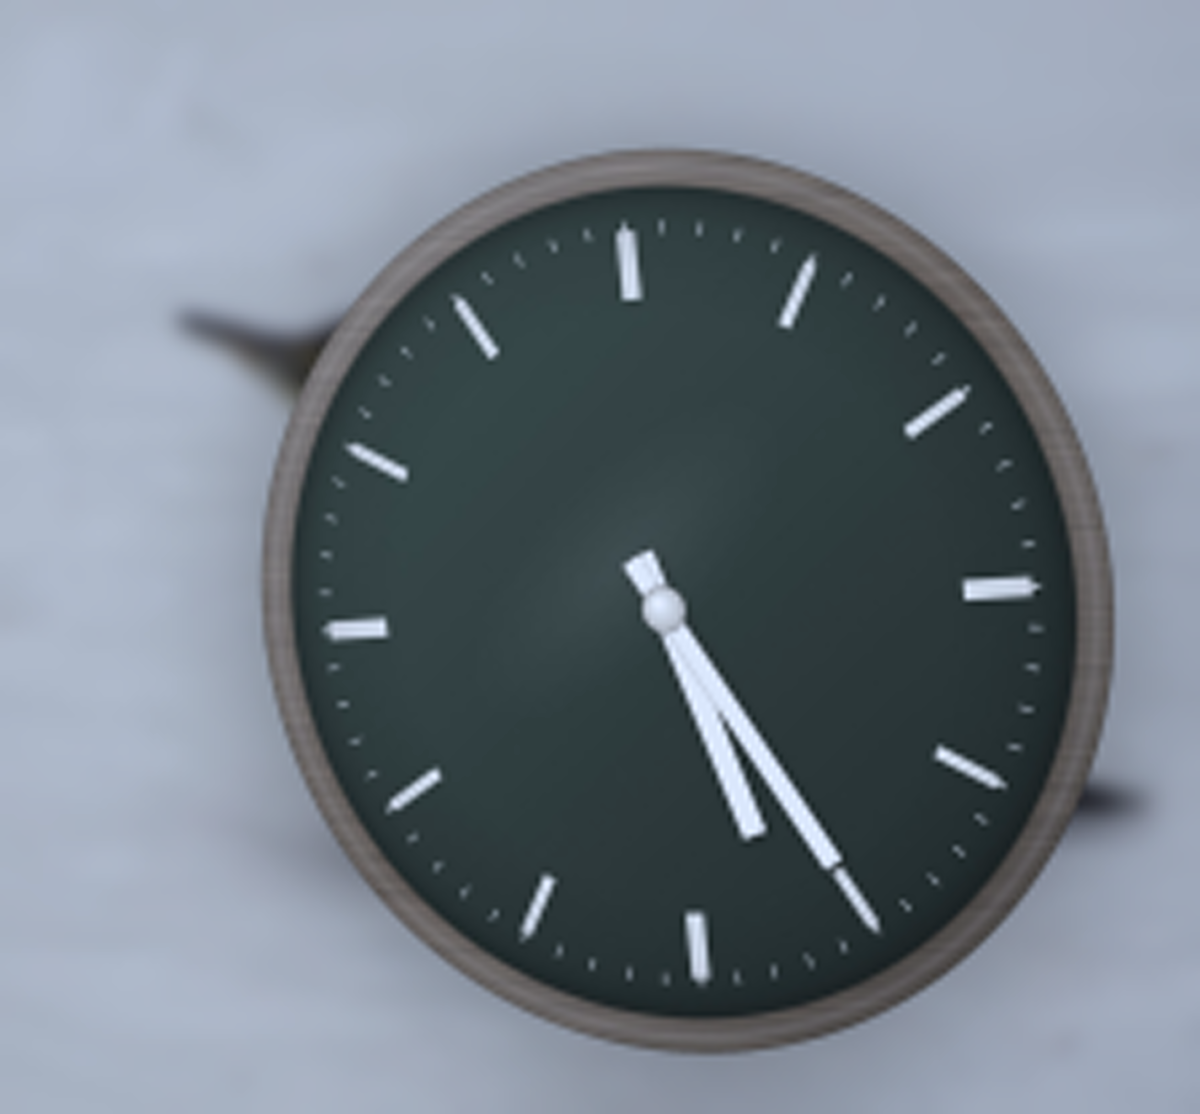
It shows {"hour": 5, "minute": 25}
